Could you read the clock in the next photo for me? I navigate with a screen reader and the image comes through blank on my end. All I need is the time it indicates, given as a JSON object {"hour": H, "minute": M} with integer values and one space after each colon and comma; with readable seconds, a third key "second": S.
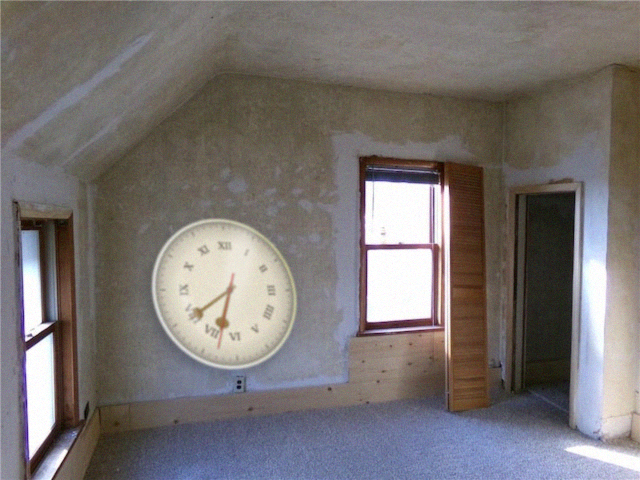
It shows {"hour": 6, "minute": 39, "second": 33}
